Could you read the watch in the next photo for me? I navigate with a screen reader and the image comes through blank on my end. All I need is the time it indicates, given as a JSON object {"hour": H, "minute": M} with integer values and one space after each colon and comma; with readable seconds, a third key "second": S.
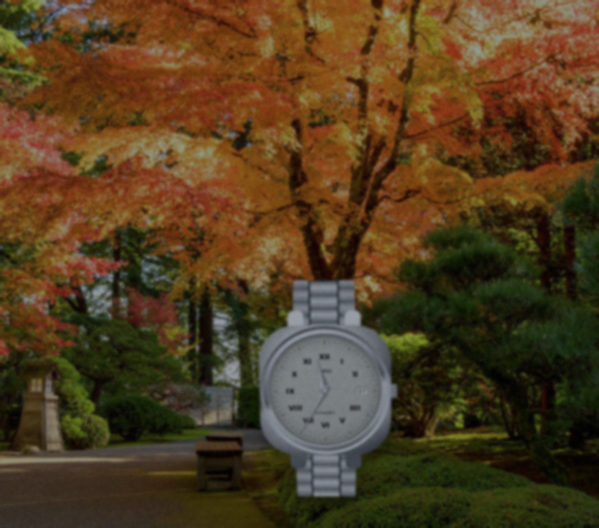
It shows {"hour": 11, "minute": 35}
